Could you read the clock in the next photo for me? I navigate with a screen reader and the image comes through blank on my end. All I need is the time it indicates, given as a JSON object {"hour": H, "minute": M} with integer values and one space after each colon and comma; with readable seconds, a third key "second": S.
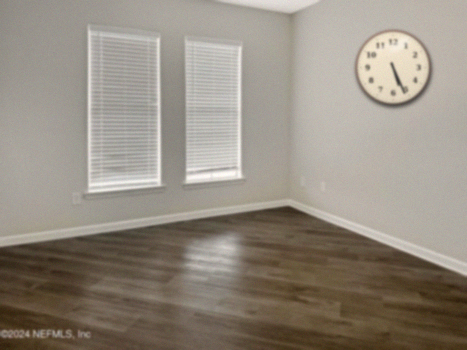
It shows {"hour": 5, "minute": 26}
